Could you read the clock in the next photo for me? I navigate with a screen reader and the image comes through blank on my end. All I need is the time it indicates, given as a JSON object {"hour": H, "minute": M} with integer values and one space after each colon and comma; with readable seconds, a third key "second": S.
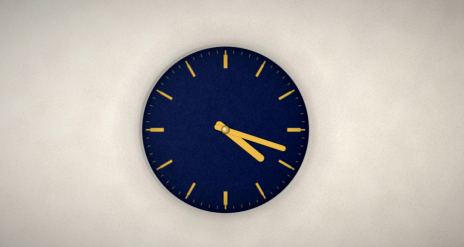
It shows {"hour": 4, "minute": 18}
